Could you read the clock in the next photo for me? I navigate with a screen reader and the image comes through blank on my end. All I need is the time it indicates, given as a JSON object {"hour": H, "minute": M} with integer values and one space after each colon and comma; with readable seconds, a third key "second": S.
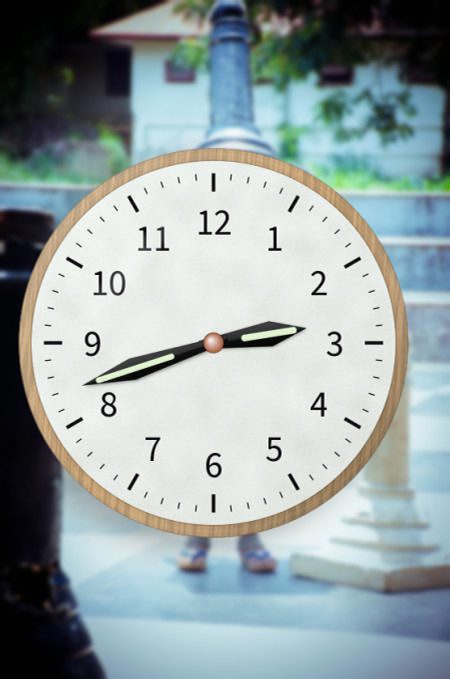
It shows {"hour": 2, "minute": 42}
